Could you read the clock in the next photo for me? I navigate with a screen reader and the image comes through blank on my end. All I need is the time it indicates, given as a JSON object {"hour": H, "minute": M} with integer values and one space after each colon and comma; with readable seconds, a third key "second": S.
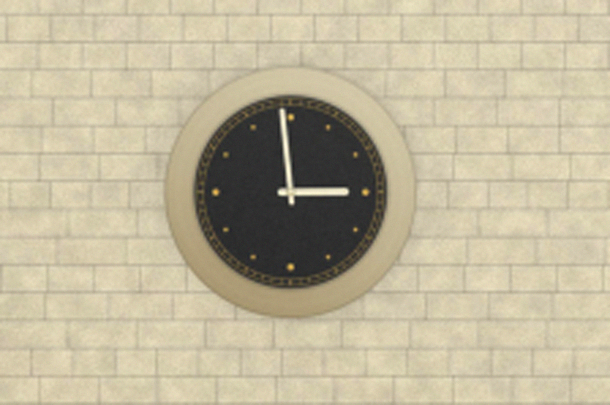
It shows {"hour": 2, "minute": 59}
